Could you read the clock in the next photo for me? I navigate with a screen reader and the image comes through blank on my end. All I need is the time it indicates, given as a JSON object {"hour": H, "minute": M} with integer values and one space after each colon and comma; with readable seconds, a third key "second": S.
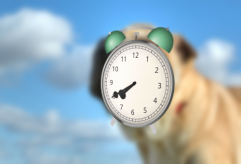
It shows {"hour": 7, "minute": 40}
